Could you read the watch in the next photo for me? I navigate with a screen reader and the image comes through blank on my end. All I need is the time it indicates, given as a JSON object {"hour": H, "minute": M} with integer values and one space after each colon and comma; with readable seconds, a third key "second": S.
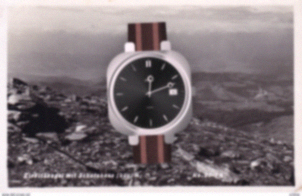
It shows {"hour": 12, "minute": 12}
